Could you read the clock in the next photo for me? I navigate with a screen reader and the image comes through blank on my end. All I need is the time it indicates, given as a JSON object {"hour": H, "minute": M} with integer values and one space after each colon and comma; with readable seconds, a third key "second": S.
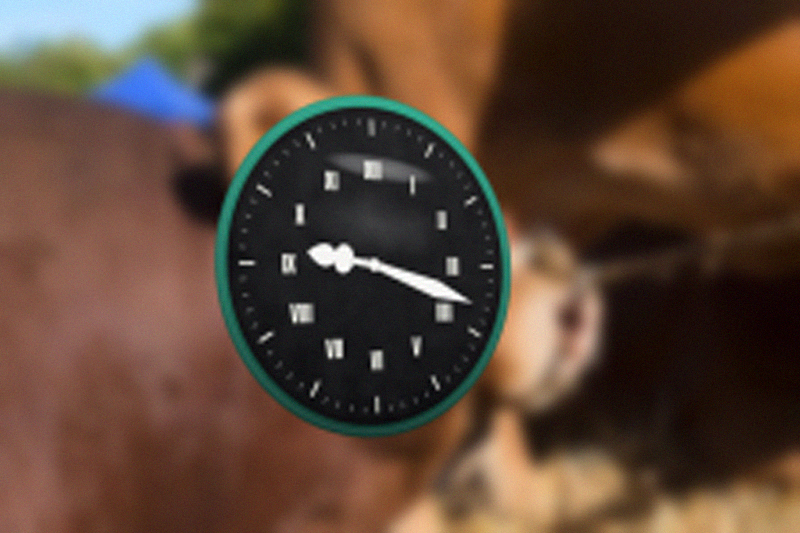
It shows {"hour": 9, "minute": 18}
